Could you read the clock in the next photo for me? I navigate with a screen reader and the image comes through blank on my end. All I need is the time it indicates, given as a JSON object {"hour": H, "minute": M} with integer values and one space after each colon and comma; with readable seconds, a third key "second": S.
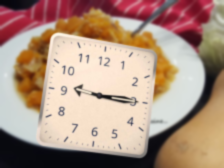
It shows {"hour": 9, "minute": 15}
